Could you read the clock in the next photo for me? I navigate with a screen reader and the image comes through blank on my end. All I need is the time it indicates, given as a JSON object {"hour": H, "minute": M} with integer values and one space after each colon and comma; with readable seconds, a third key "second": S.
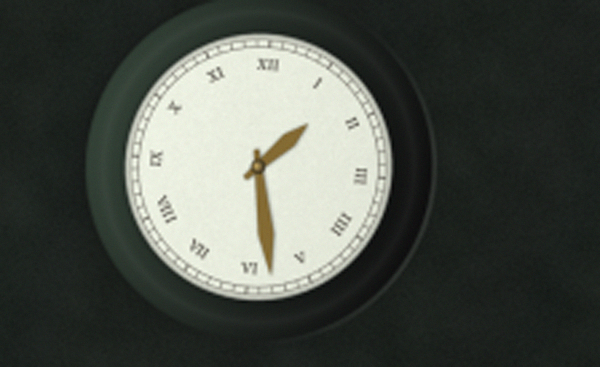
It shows {"hour": 1, "minute": 28}
